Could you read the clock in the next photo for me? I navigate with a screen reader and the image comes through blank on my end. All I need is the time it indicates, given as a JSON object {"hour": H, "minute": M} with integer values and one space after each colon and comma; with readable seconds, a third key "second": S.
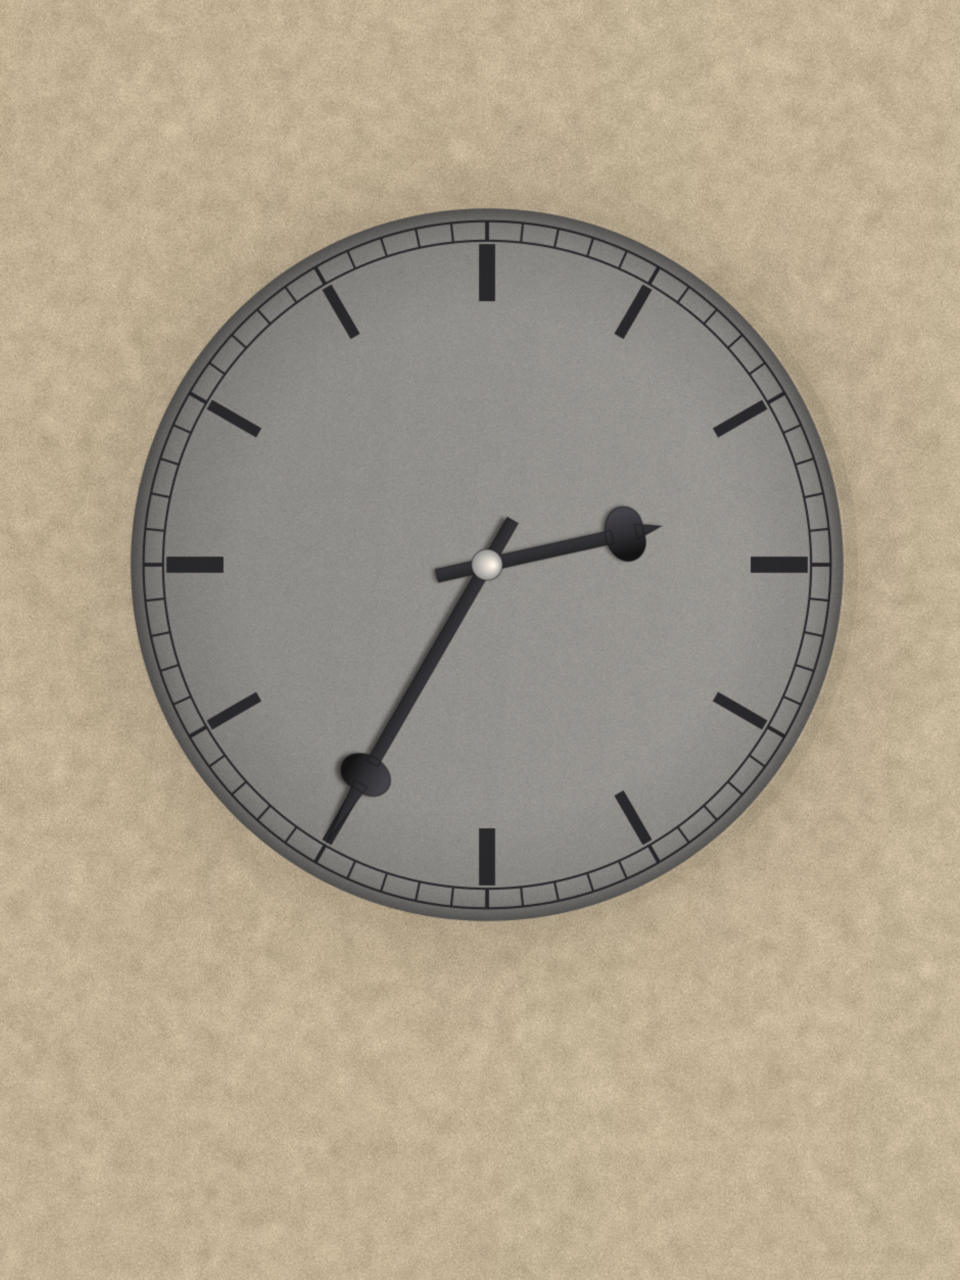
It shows {"hour": 2, "minute": 35}
